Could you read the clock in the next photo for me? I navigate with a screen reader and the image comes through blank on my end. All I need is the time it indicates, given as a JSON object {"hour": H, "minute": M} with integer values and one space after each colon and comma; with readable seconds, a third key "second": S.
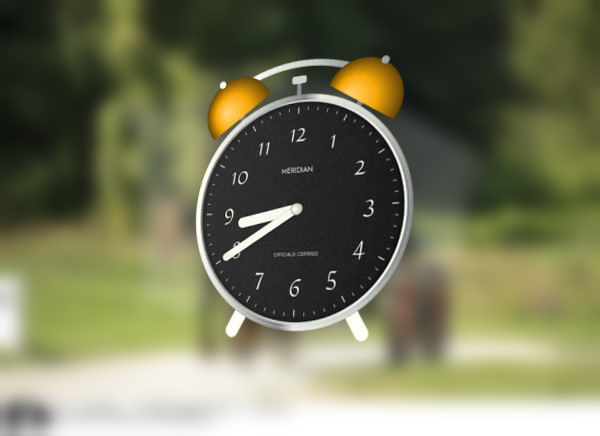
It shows {"hour": 8, "minute": 40}
